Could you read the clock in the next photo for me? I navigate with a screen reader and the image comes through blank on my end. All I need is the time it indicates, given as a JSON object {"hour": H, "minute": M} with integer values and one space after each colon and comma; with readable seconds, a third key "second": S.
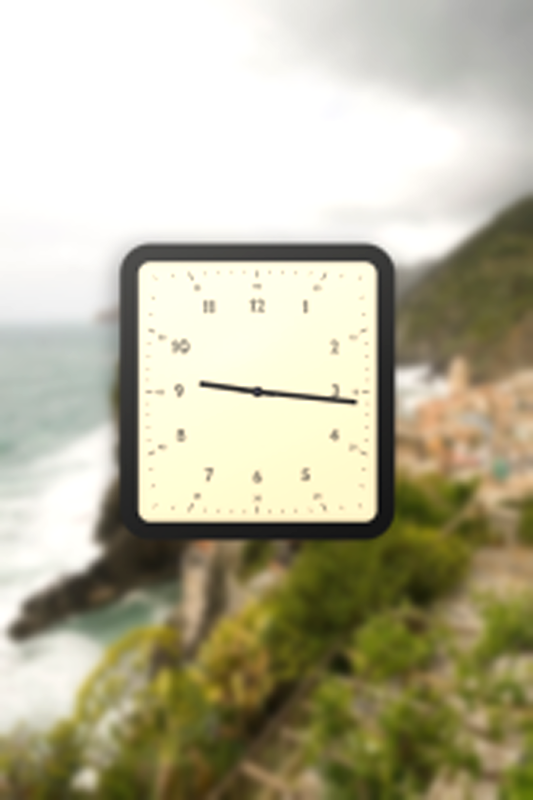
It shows {"hour": 9, "minute": 16}
